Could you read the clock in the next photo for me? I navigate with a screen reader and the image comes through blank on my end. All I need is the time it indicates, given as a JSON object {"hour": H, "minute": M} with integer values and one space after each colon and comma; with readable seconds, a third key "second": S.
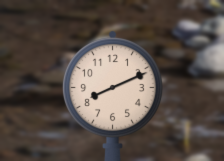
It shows {"hour": 8, "minute": 11}
